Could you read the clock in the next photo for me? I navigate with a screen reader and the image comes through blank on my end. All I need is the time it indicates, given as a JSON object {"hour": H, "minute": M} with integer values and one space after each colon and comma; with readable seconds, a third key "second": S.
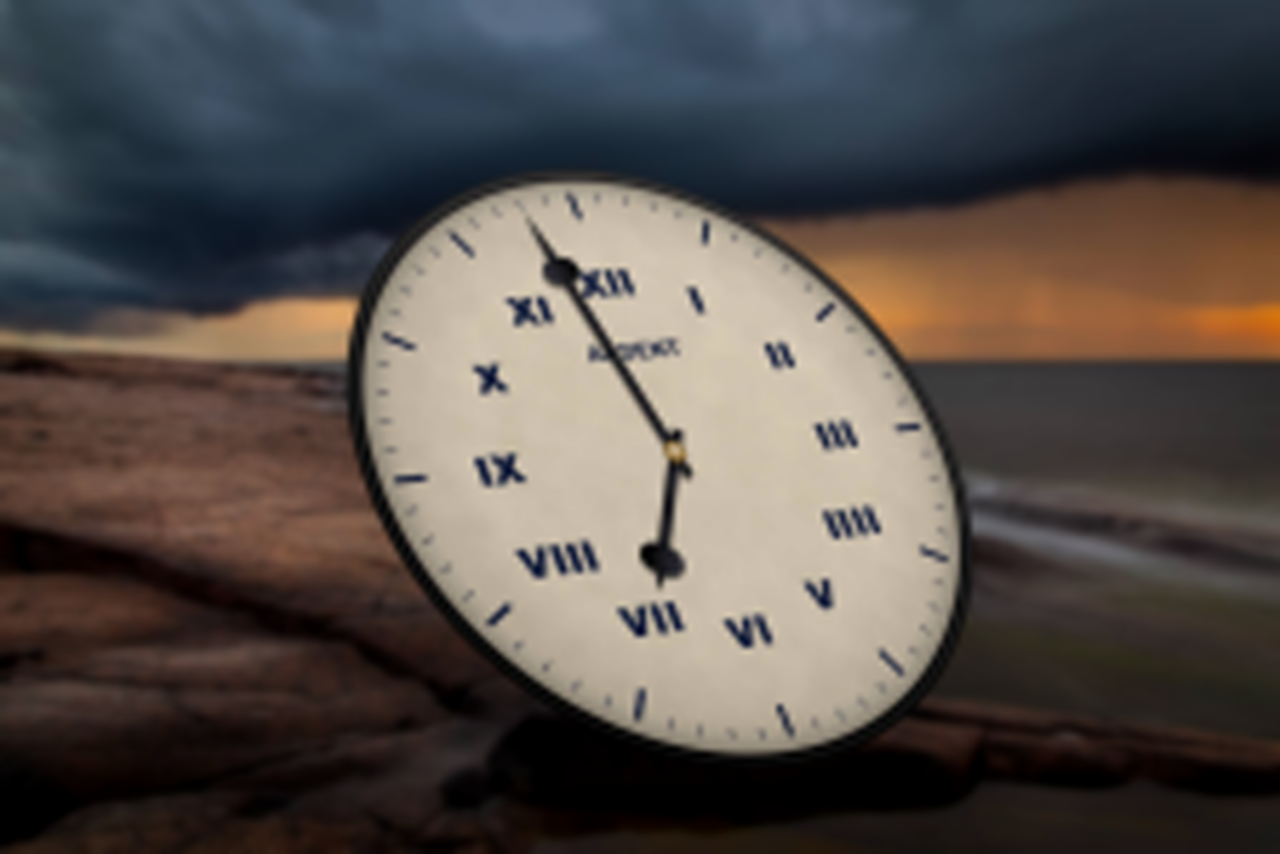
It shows {"hour": 6, "minute": 58}
